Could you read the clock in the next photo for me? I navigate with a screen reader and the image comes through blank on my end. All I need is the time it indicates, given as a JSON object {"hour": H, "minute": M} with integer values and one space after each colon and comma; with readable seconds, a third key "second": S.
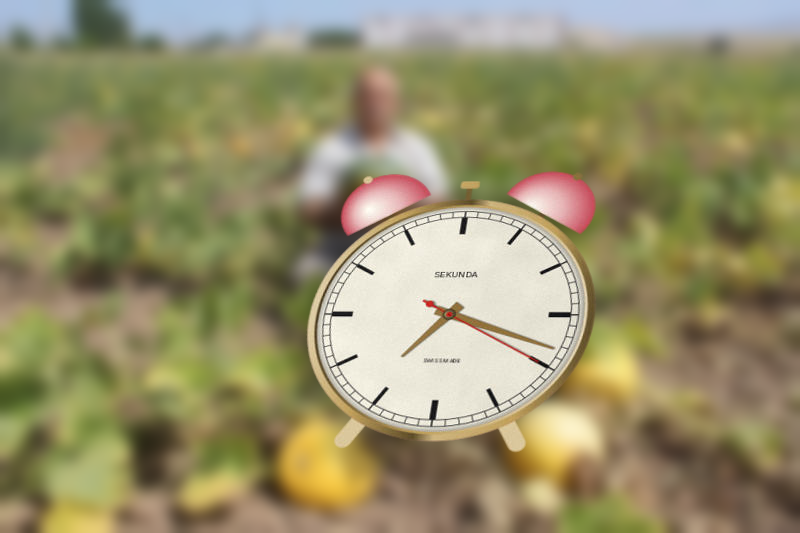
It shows {"hour": 7, "minute": 18, "second": 20}
